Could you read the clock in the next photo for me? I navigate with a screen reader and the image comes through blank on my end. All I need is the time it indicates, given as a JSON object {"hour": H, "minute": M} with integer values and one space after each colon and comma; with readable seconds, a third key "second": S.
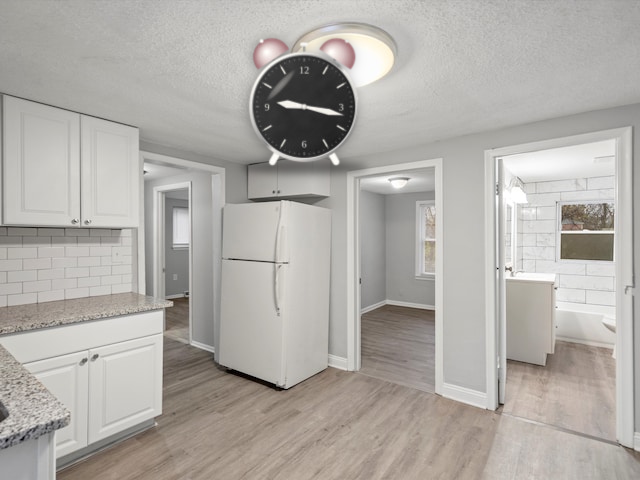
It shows {"hour": 9, "minute": 17}
